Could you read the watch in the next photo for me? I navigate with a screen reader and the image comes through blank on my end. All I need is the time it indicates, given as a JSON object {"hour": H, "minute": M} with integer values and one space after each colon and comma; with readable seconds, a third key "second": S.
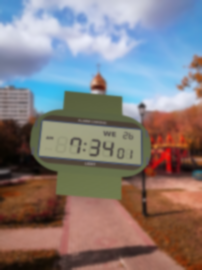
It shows {"hour": 7, "minute": 34, "second": 1}
